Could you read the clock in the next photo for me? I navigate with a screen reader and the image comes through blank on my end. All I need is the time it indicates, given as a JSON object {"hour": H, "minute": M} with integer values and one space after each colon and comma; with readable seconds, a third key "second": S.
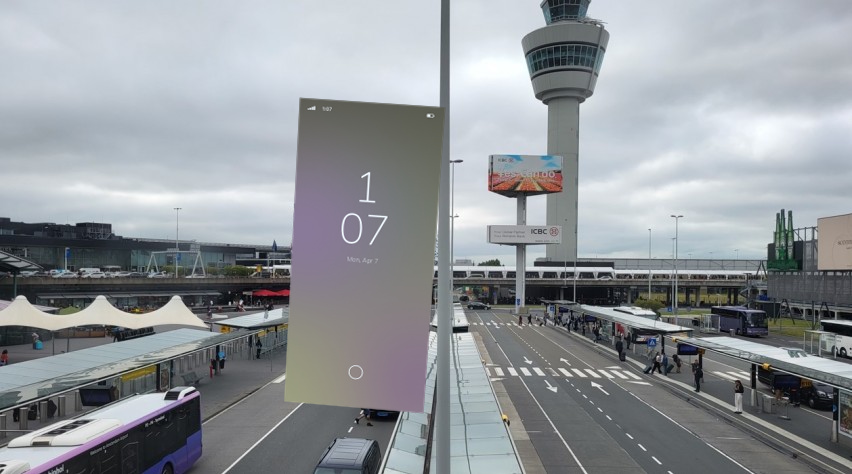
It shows {"hour": 1, "minute": 7}
